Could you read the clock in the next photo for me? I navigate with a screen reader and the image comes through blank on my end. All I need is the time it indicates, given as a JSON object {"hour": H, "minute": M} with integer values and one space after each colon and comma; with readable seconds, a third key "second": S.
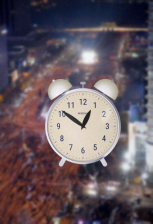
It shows {"hour": 12, "minute": 51}
